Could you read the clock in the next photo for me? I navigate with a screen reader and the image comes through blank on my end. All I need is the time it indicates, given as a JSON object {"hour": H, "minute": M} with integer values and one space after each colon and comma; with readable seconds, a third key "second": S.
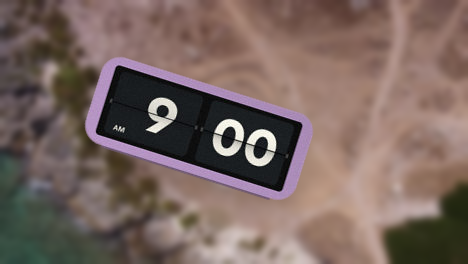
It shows {"hour": 9, "minute": 0}
